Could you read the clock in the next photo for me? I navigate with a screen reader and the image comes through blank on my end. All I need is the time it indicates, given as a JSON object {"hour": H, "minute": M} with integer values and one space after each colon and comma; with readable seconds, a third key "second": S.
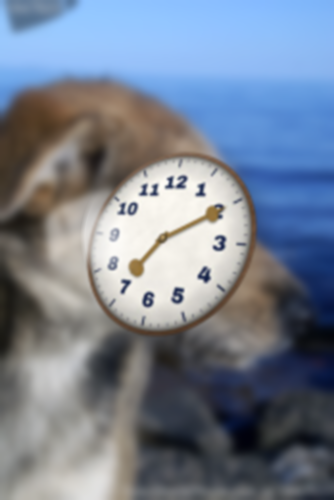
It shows {"hour": 7, "minute": 10}
